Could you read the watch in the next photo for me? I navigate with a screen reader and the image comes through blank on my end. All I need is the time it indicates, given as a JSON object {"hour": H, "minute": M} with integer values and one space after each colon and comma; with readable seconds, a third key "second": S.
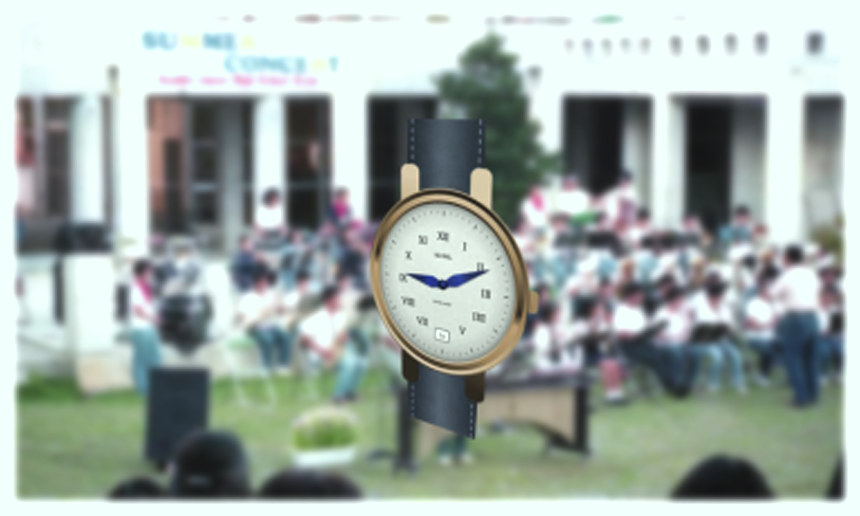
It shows {"hour": 9, "minute": 11}
